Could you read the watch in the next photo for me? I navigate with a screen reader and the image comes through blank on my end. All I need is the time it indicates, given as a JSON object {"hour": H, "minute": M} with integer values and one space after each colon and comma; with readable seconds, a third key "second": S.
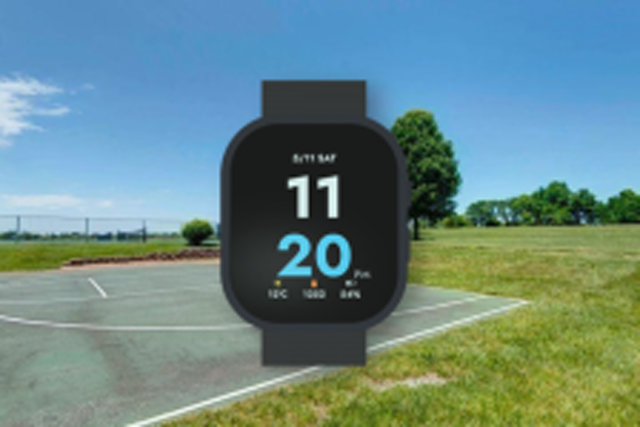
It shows {"hour": 11, "minute": 20}
